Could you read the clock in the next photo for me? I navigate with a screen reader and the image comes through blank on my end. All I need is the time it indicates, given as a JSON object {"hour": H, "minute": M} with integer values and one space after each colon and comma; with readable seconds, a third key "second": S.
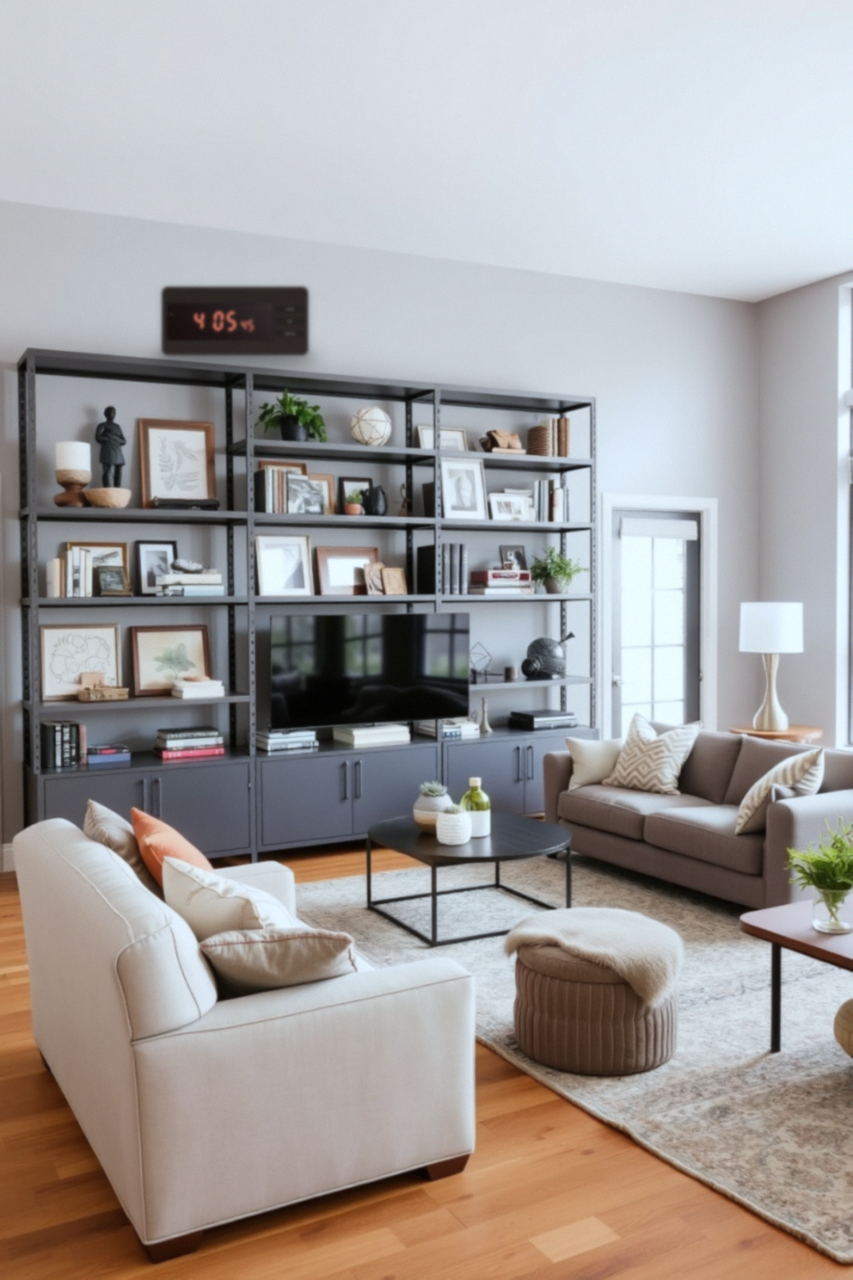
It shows {"hour": 4, "minute": 5}
